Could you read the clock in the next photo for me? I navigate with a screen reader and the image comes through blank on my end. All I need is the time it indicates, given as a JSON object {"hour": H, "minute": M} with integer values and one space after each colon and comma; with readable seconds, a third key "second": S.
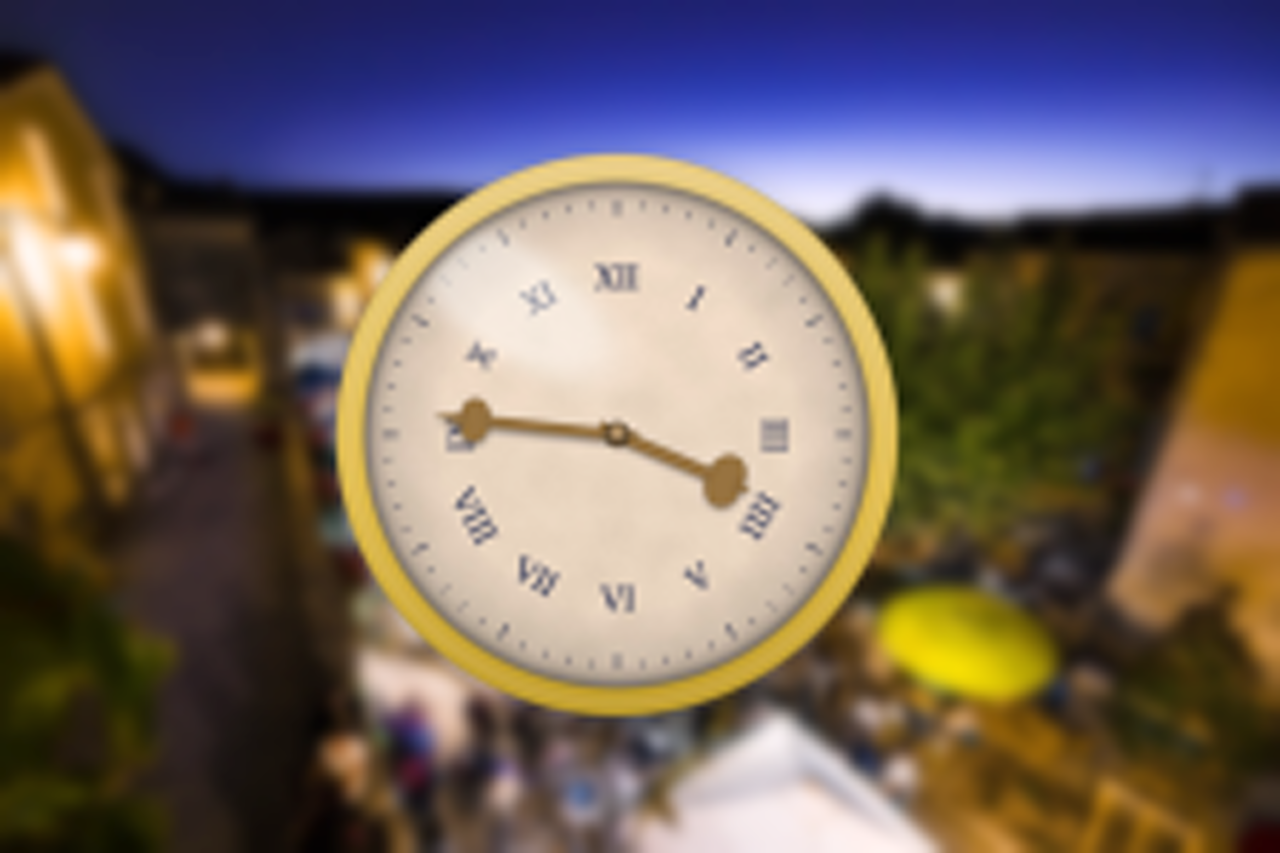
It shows {"hour": 3, "minute": 46}
